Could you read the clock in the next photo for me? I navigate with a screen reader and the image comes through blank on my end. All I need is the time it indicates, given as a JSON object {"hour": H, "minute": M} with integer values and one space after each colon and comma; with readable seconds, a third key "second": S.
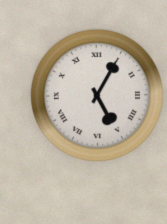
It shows {"hour": 5, "minute": 5}
